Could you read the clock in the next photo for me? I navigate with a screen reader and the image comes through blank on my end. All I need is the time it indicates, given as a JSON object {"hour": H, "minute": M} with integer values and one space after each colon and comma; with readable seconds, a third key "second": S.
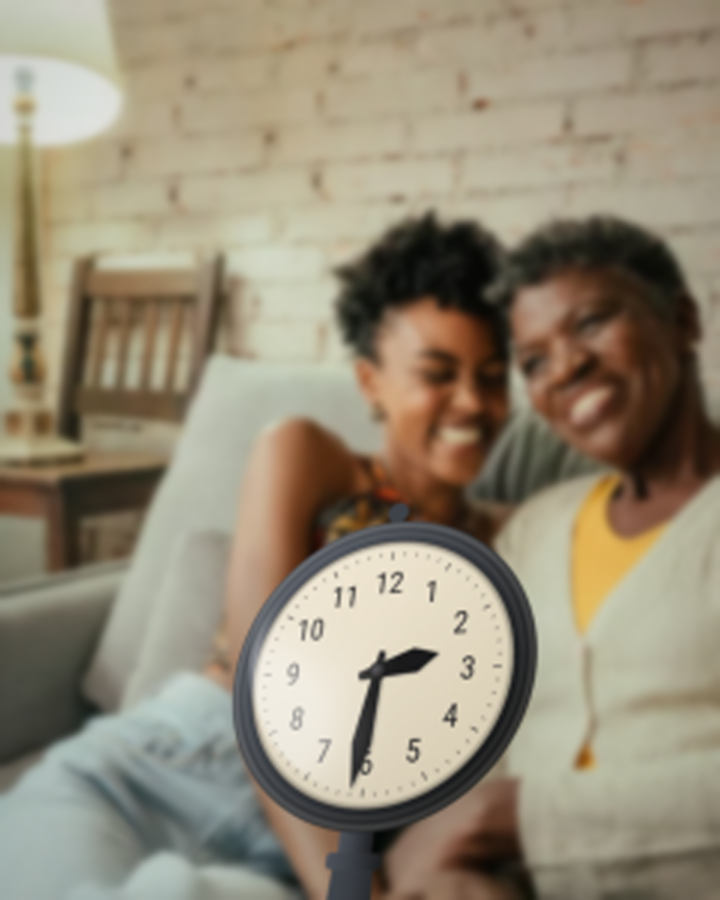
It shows {"hour": 2, "minute": 31}
